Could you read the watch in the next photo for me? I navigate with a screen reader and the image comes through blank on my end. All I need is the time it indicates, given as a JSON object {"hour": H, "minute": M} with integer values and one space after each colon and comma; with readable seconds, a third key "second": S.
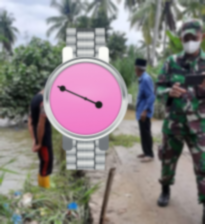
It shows {"hour": 3, "minute": 49}
